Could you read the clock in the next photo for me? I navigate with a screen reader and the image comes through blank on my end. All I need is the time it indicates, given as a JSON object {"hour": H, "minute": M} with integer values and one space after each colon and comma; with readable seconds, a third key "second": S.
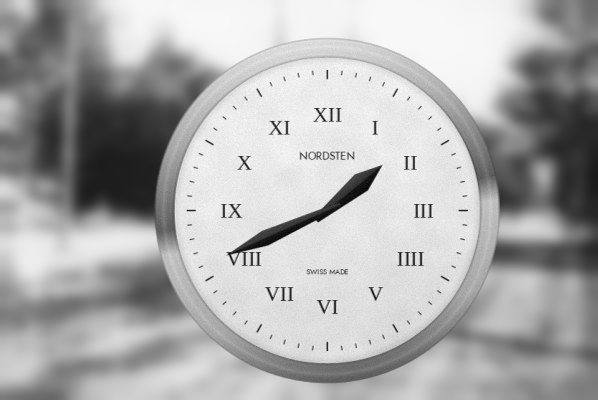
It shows {"hour": 1, "minute": 41}
